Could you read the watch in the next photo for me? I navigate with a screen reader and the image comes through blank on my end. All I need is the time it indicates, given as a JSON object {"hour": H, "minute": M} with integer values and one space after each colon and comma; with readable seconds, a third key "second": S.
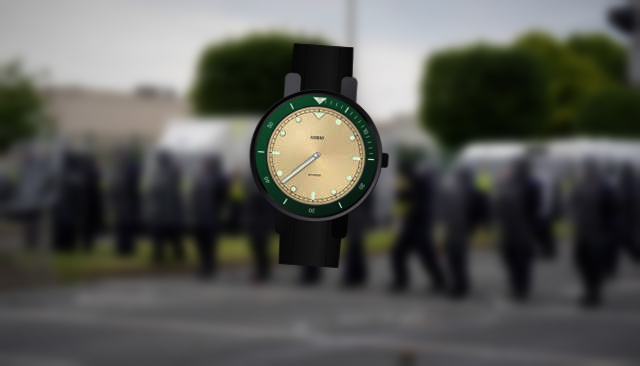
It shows {"hour": 7, "minute": 38}
